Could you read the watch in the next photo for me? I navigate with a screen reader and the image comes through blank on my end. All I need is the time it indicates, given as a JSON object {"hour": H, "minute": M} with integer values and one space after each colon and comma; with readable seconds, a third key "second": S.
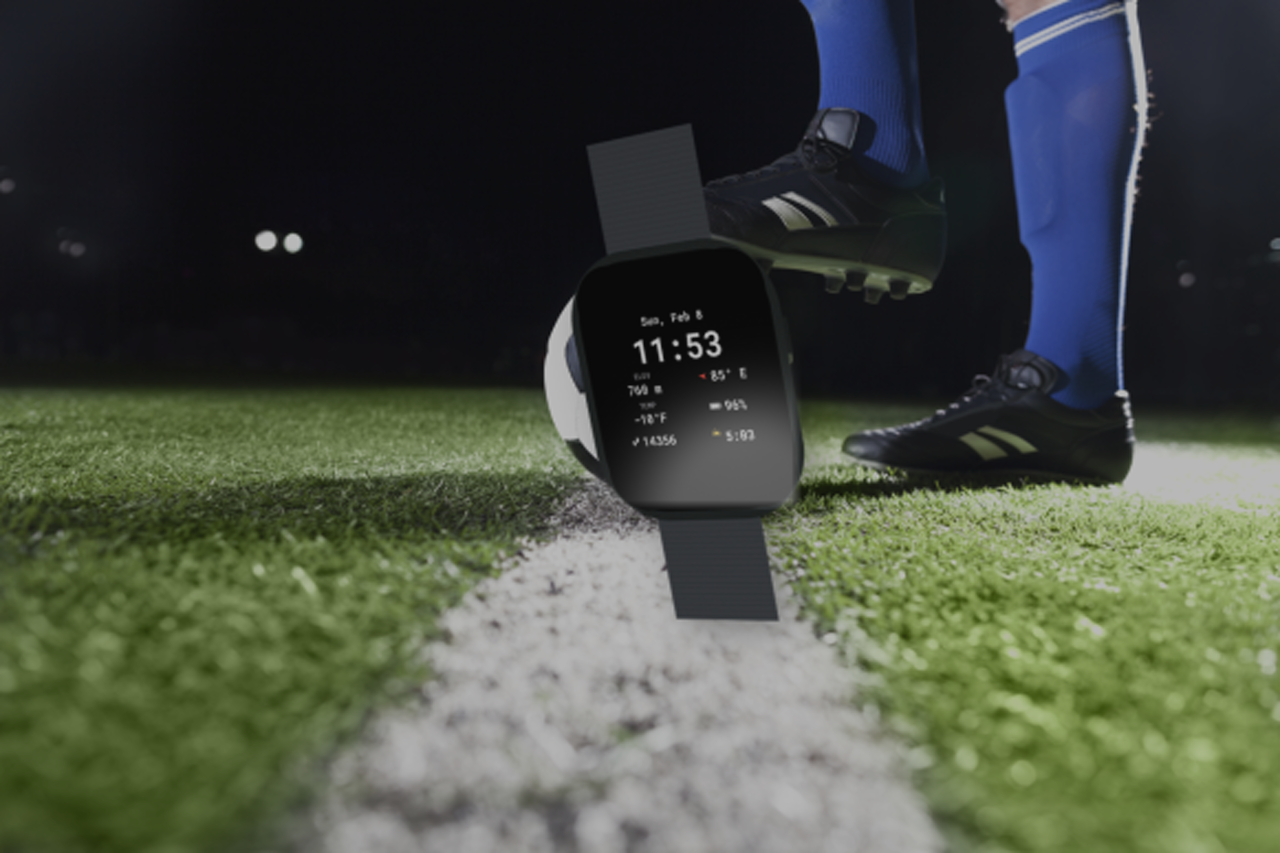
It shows {"hour": 11, "minute": 53}
